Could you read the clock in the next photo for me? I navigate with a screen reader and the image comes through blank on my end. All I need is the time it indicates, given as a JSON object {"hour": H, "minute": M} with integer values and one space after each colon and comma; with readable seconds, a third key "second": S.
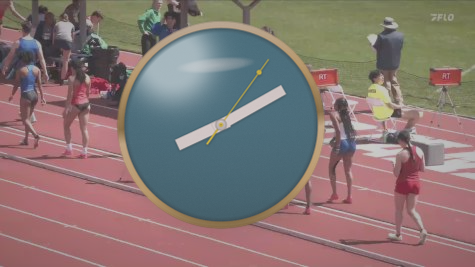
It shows {"hour": 8, "minute": 10, "second": 6}
